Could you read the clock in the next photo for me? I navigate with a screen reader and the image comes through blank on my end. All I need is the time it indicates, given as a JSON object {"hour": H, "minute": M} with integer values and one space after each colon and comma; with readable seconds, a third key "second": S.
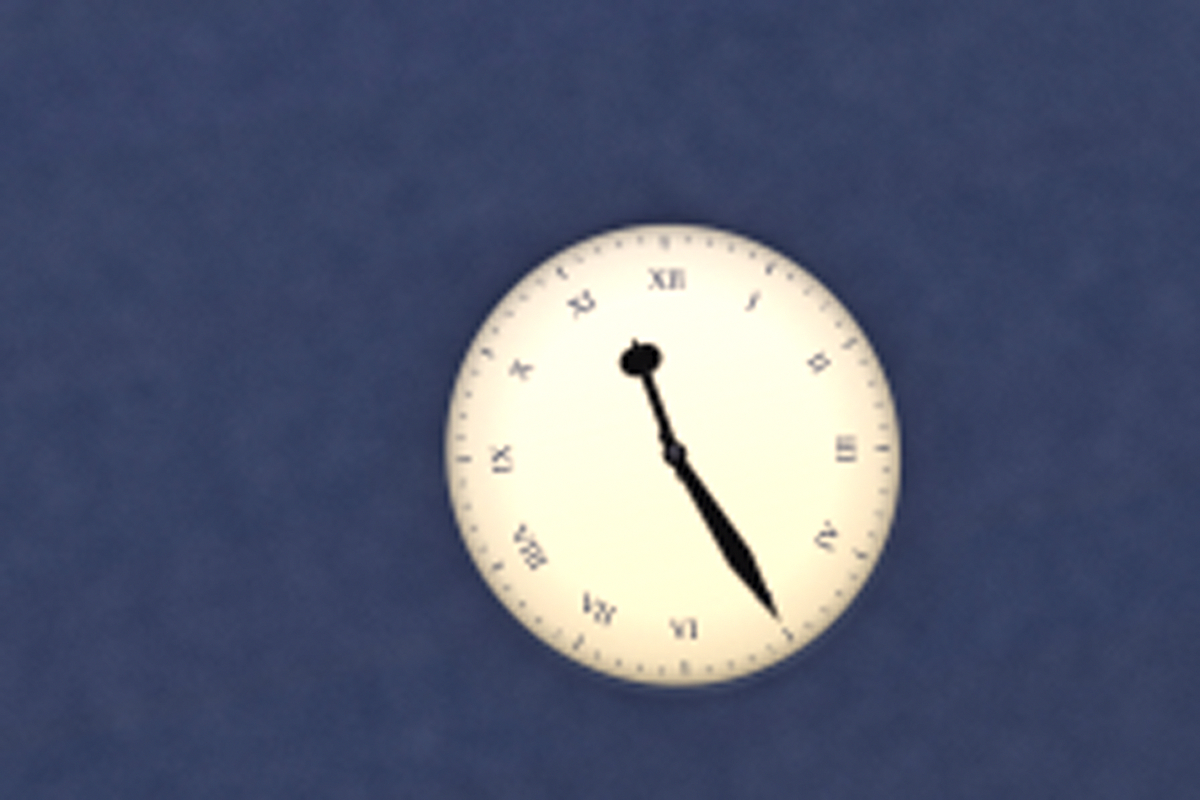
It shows {"hour": 11, "minute": 25}
